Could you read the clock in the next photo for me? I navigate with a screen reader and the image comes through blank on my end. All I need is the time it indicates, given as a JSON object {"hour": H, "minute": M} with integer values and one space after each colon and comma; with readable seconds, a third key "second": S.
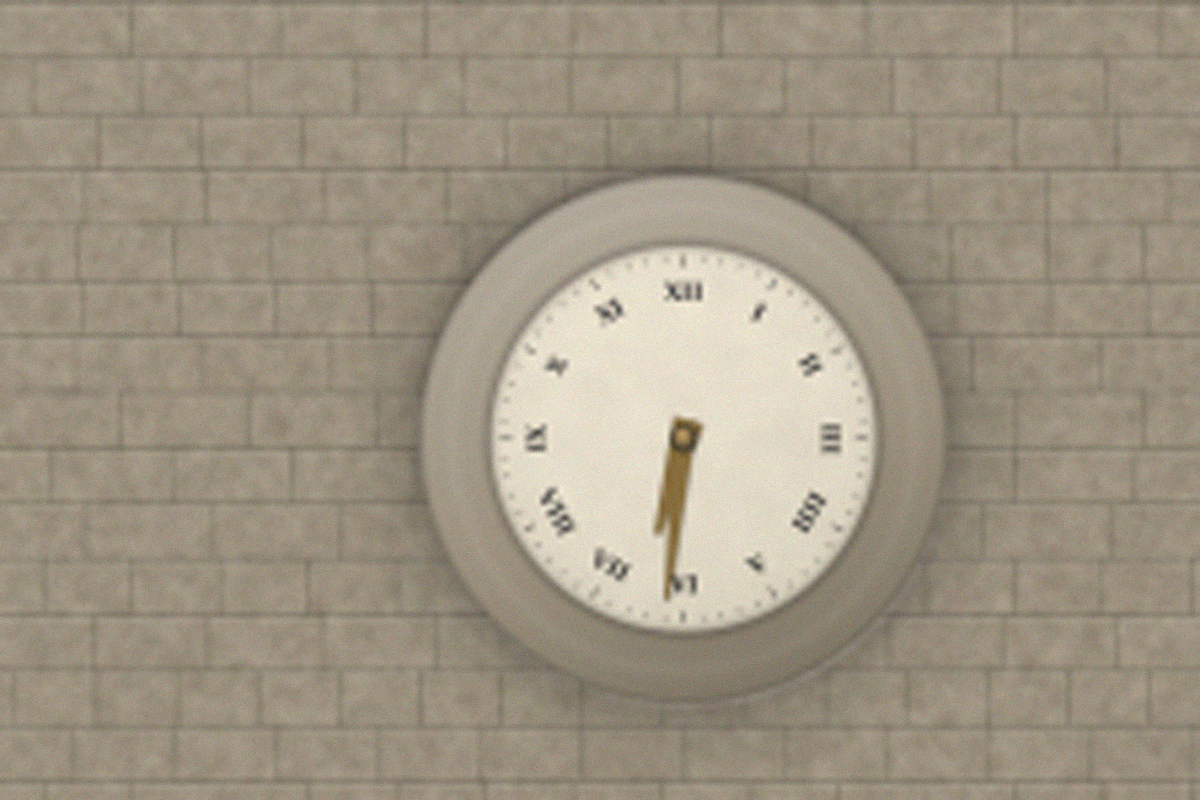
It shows {"hour": 6, "minute": 31}
